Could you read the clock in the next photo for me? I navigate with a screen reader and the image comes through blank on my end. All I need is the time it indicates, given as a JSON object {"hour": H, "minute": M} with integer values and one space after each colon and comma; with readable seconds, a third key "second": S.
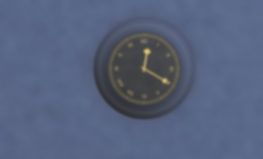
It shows {"hour": 12, "minute": 20}
